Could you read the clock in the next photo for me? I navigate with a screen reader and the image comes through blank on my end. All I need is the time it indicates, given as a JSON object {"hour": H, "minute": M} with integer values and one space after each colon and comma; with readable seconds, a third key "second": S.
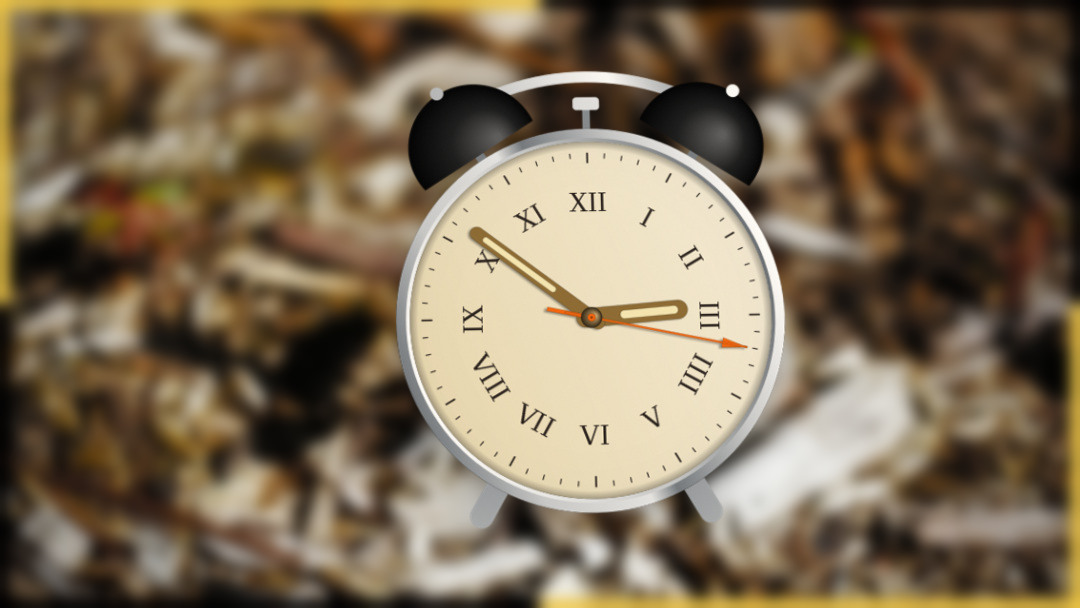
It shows {"hour": 2, "minute": 51, "second": 17}
